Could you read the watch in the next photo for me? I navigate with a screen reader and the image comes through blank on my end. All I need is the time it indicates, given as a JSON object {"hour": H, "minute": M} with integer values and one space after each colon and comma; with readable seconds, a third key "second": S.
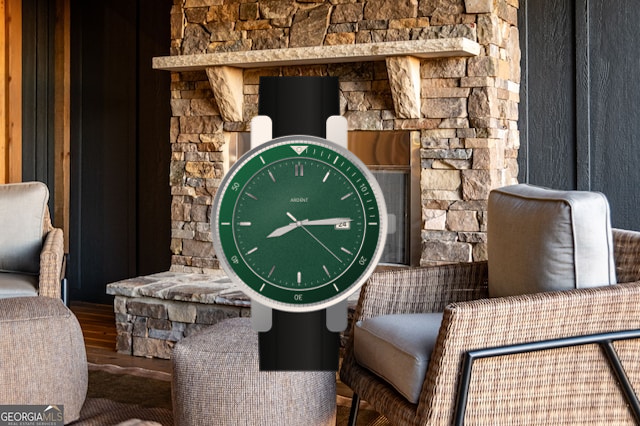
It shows {"hour": 8, "minute": 14, "second": 22}
